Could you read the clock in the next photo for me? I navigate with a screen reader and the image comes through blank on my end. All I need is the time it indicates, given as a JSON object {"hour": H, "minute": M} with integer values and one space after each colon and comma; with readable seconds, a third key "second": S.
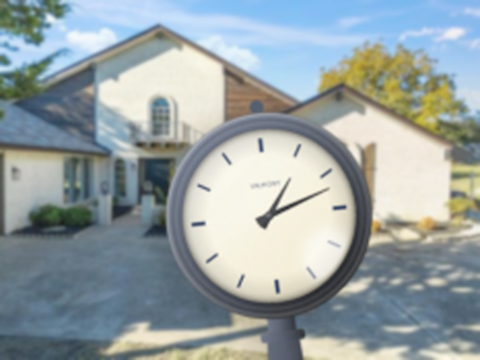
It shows {"hour": 1, "minute": 12}
